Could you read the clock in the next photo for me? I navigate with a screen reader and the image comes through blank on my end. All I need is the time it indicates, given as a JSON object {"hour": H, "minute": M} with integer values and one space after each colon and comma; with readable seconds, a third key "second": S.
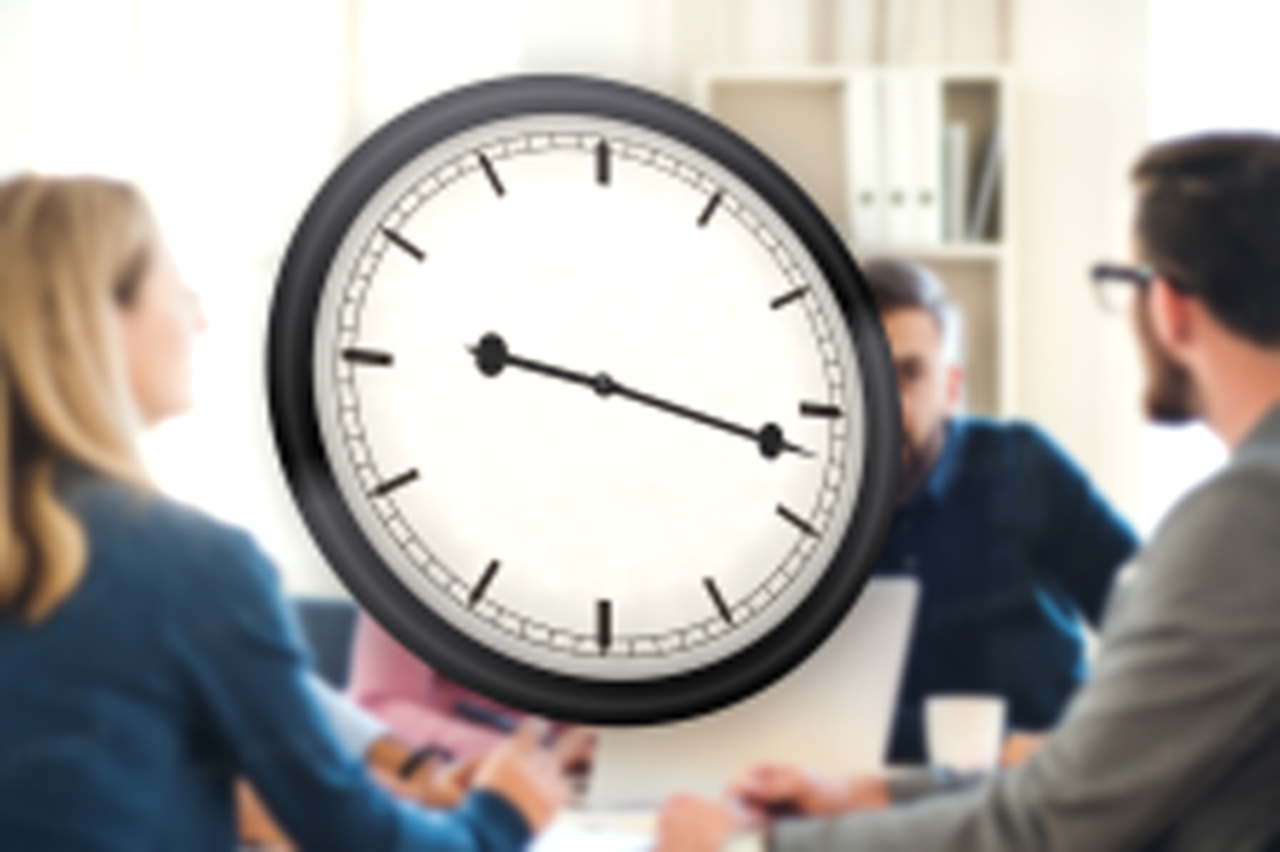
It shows {"hour": 9, "minute": 17}
